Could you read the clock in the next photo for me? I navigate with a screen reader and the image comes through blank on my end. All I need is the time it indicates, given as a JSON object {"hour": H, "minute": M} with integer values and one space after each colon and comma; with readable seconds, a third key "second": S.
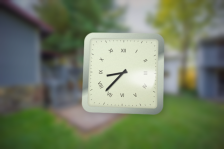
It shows {"hour": 8, "minute": 37}
